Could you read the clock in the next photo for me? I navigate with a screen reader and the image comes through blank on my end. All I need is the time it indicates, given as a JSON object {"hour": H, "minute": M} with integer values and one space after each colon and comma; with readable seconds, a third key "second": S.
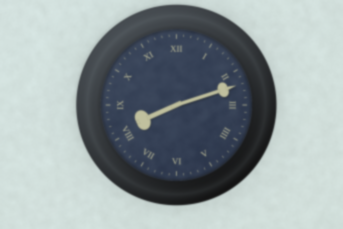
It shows {"hour": 8, "minute": 12}
